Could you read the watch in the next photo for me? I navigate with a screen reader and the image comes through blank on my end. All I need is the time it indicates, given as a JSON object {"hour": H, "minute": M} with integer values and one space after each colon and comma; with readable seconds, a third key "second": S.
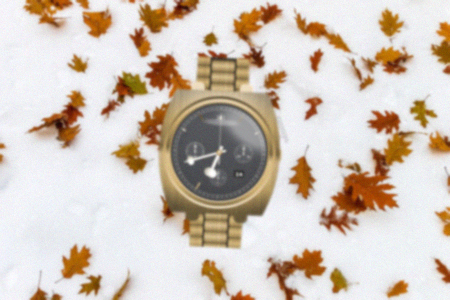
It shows {"hour": 6, "minute": 42}
